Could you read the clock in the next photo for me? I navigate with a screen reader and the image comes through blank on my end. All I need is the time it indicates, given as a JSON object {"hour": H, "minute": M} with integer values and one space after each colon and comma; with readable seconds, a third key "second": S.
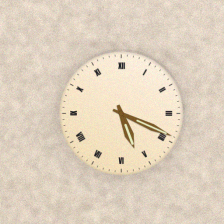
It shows {"hour": 5, "minute": 19}
